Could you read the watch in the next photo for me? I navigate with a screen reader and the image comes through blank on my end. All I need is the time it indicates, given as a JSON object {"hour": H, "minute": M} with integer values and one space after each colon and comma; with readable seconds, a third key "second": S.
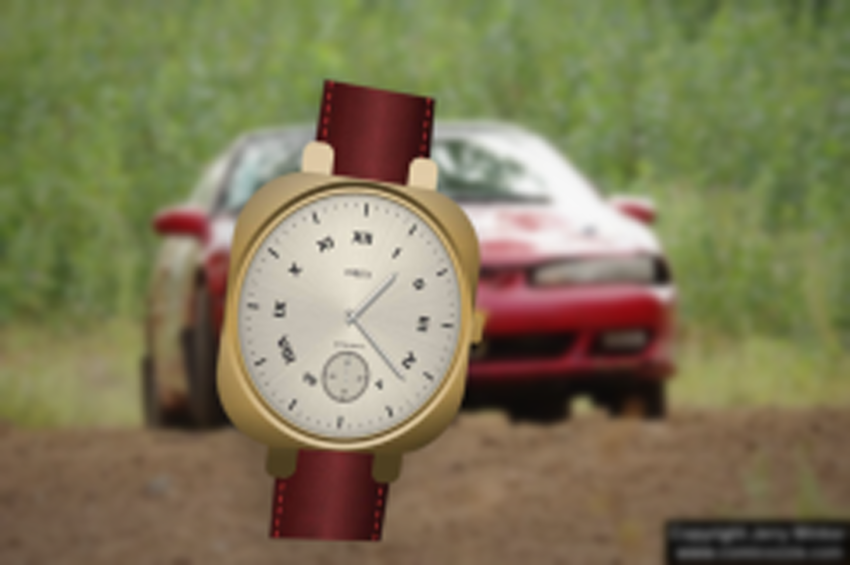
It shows {"hour": 1, "minute": 22}
